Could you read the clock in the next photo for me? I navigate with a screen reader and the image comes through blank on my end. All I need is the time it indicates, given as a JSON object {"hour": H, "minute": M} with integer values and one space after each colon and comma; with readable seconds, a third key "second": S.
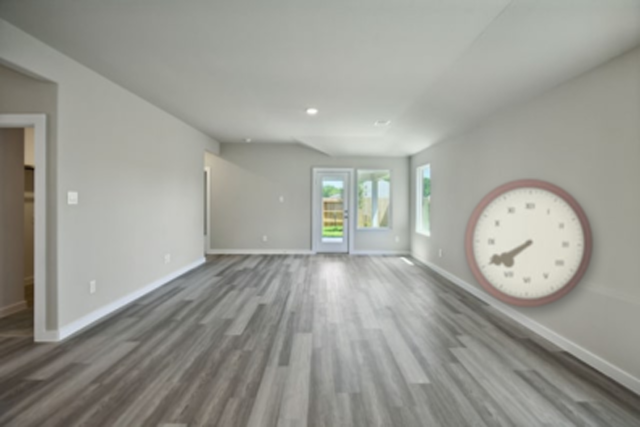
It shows {"hour": 7, "minute": 40}
